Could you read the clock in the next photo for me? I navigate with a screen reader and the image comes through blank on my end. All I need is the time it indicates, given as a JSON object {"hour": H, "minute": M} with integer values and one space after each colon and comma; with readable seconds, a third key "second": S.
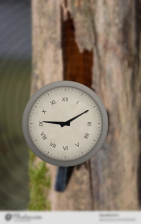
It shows {"hour": 9, "minute": 10}
